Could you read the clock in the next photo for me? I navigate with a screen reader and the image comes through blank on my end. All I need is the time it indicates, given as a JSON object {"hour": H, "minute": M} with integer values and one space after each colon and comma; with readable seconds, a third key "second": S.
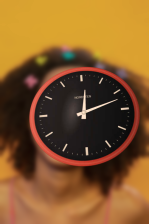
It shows {"hour": 12, "minute": 12}
